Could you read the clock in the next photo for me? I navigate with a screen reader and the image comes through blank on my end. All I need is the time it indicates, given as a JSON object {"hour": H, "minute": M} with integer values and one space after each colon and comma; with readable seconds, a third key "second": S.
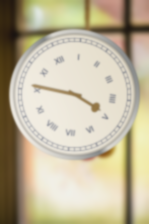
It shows {"hour": 4, "minute": 51}
